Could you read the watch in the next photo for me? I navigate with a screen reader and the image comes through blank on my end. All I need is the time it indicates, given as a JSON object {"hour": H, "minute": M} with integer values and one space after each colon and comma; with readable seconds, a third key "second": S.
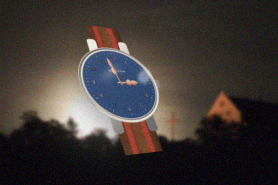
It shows {"hour": 2, "minute": 58}
